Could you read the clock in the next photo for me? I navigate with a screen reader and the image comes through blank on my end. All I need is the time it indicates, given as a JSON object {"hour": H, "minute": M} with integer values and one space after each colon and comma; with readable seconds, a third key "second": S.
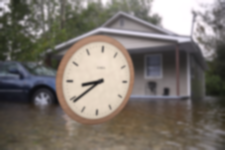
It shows {"hour": 8, "minute": 39}
